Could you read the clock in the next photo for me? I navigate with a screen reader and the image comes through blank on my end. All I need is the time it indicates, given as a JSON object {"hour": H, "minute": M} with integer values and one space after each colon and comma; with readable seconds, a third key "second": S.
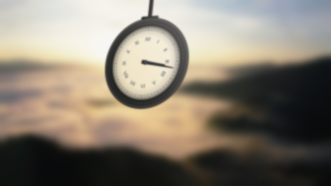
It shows {"hour": 3, "minute": 17}
